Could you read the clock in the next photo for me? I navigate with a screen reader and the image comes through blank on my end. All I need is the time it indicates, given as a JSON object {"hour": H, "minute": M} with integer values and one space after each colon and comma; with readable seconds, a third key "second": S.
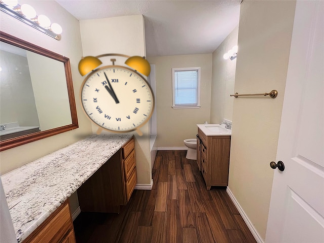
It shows {"hour": 10, "minute": 57}
